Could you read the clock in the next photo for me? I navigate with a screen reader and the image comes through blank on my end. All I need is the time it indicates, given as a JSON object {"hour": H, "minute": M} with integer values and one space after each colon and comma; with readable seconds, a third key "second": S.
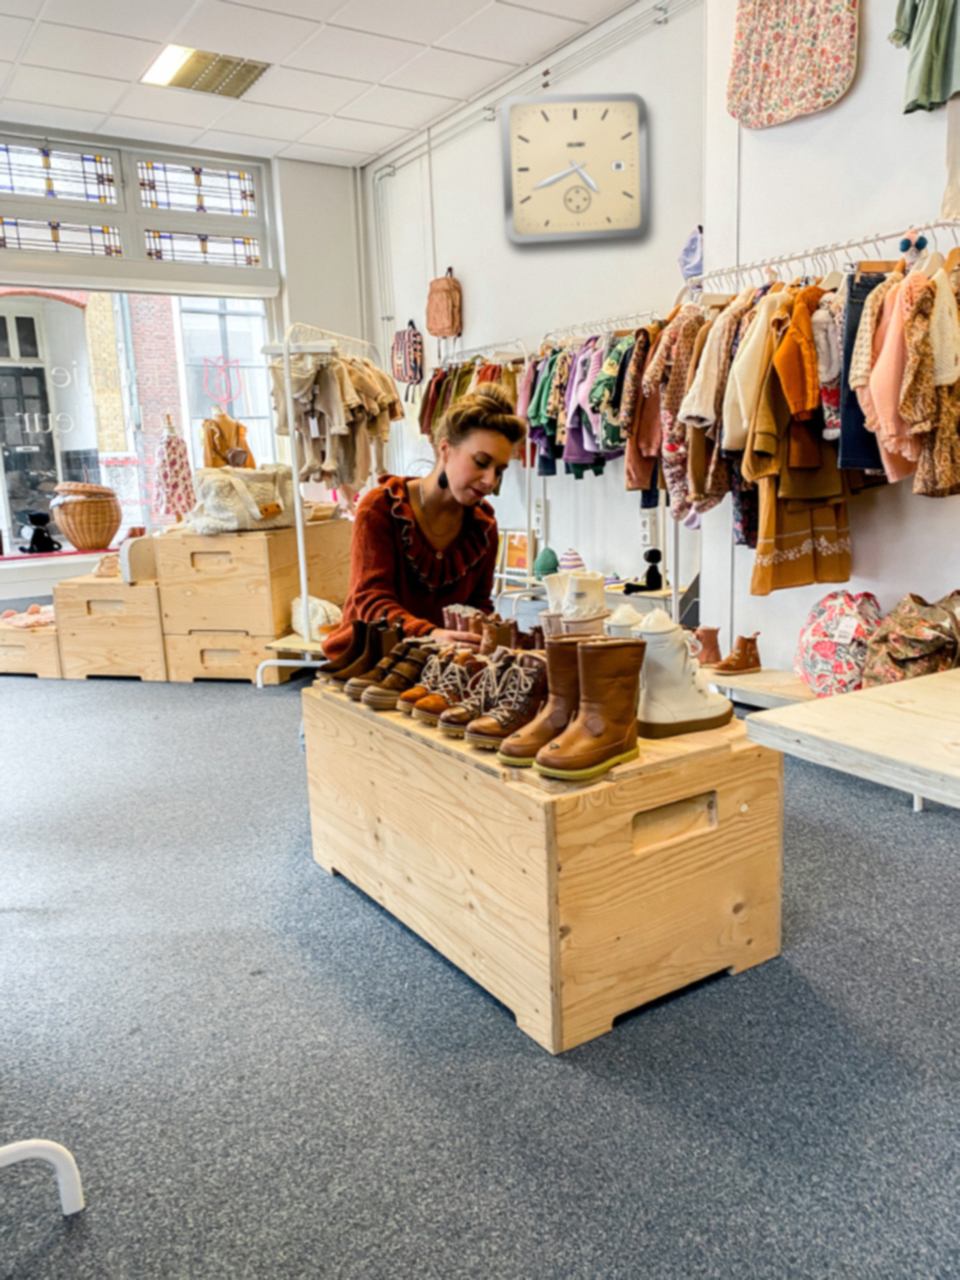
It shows {"hour": 4, "minute": 41}
